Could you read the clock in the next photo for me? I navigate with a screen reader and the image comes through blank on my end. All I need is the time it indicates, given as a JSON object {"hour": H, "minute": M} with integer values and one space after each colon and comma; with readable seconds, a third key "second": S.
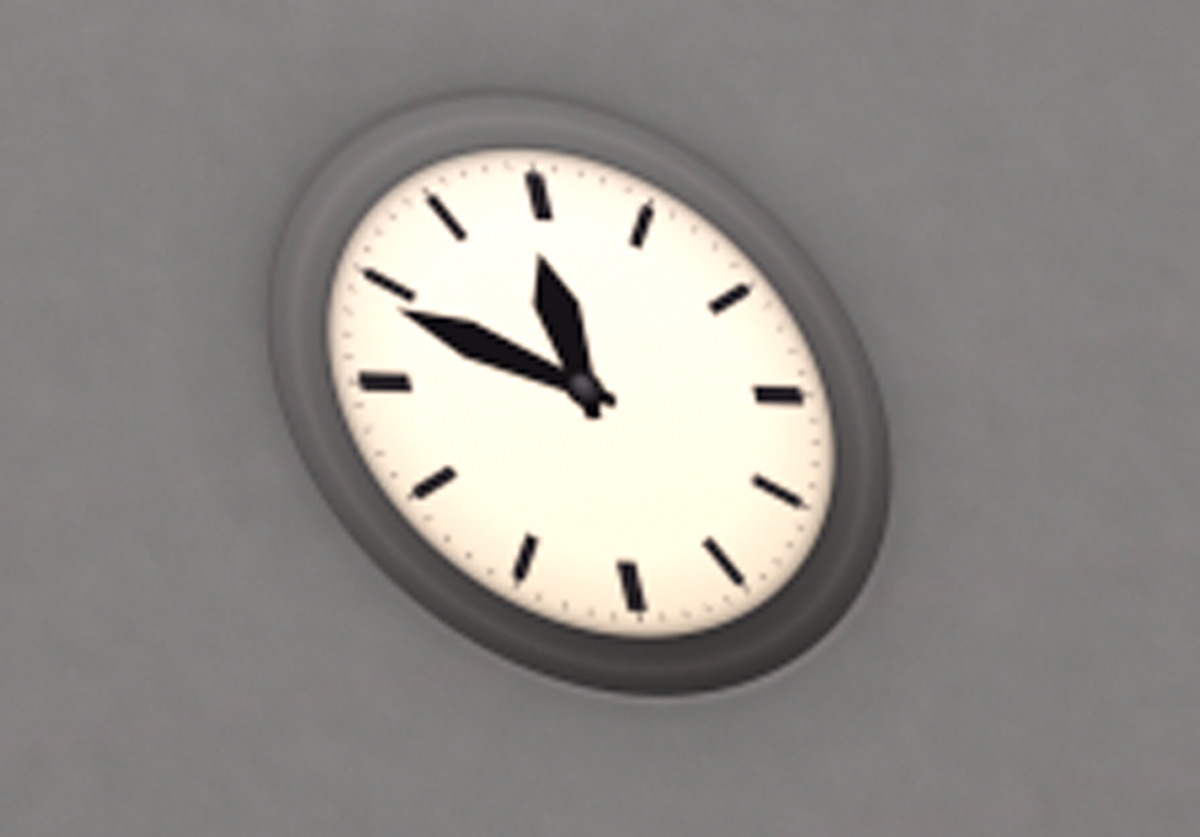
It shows {"hour": 11, "minute": 49}
